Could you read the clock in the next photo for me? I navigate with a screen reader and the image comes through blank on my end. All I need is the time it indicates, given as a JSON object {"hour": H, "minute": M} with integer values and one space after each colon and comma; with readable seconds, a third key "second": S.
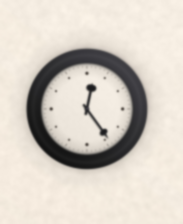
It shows {"hour": 12, "minute": 24}
